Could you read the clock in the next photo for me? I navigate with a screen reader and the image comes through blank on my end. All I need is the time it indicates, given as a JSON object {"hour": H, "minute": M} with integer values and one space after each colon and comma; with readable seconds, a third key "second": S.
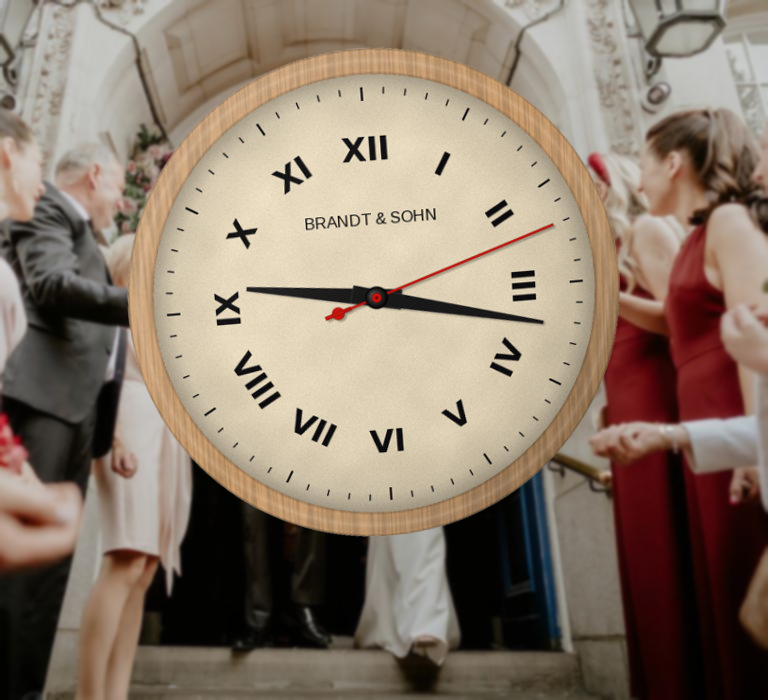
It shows {"hour": 9, "minute": 17, "second": 12}
